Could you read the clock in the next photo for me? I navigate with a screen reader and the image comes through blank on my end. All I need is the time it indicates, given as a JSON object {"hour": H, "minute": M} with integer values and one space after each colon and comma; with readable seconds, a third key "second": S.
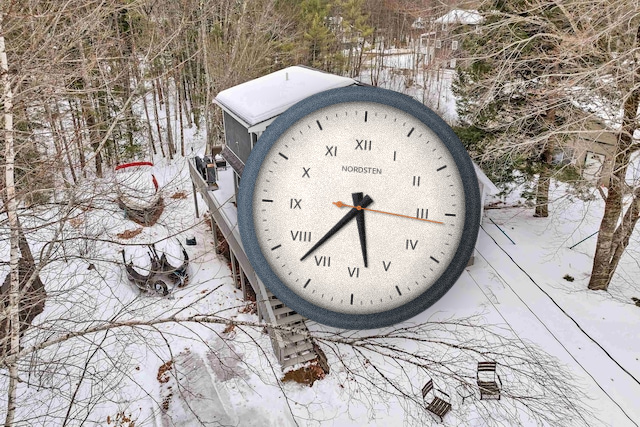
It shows {"hour": 5, "minute": 37, "second": 16}
